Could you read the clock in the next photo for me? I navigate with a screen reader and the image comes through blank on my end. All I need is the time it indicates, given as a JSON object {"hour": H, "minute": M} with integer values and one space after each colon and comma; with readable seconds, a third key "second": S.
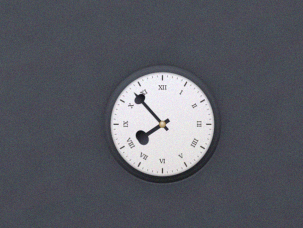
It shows {"hour": 7, "minute": 53}
